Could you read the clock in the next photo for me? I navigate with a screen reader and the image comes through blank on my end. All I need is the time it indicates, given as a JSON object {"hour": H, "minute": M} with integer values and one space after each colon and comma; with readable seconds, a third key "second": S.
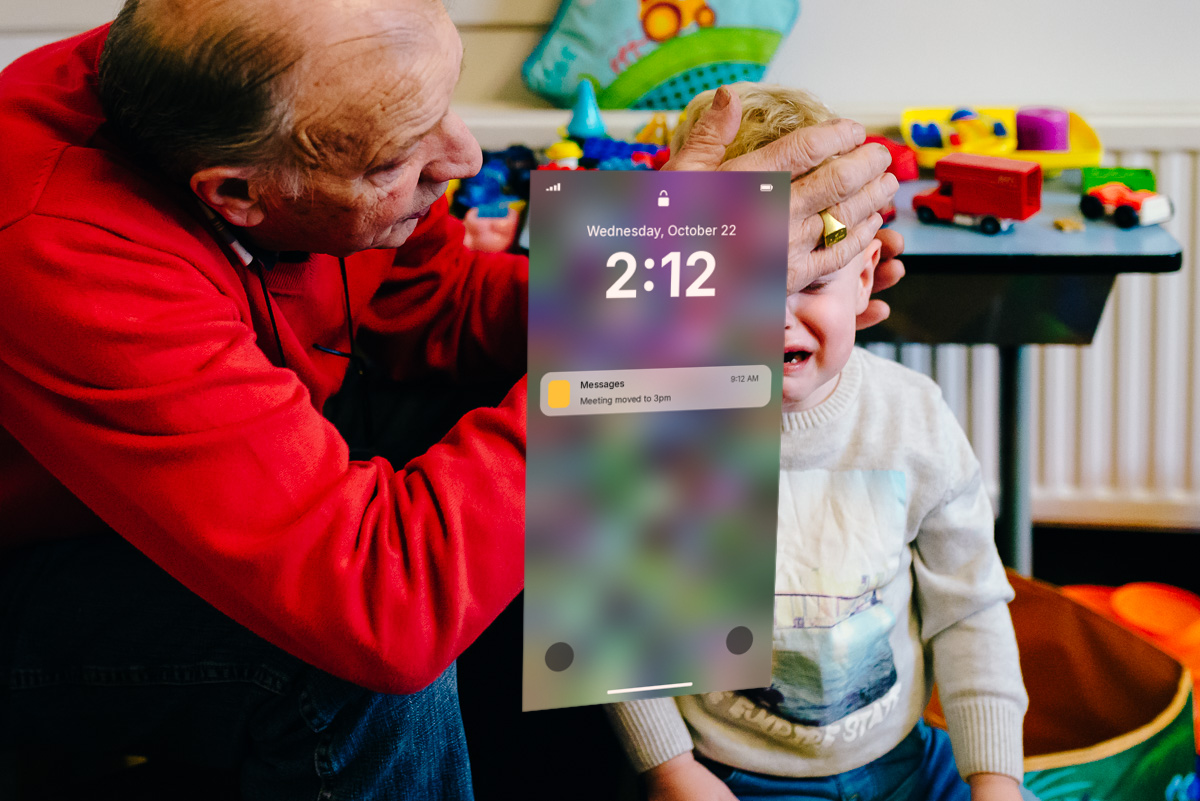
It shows {"hour": 2, "minute": 12}
